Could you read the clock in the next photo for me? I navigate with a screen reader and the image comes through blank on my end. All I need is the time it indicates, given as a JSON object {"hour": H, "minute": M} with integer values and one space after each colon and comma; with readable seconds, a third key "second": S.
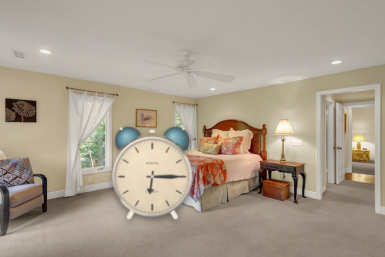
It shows {"hour": 6, "minute": 15}
